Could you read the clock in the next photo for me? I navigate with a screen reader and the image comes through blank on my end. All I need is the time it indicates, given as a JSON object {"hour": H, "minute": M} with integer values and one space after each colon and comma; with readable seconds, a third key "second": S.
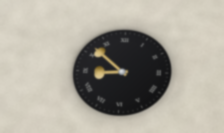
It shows {"hour": 8, "minute": 52}
